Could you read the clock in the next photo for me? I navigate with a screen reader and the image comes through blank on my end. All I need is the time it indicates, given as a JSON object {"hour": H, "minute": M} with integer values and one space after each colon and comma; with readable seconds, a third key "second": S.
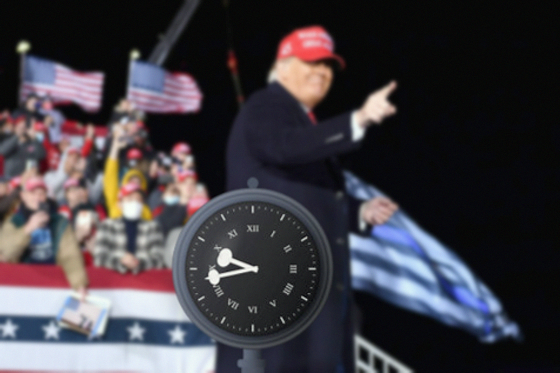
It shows {"hour": 9, "minute": 43}
